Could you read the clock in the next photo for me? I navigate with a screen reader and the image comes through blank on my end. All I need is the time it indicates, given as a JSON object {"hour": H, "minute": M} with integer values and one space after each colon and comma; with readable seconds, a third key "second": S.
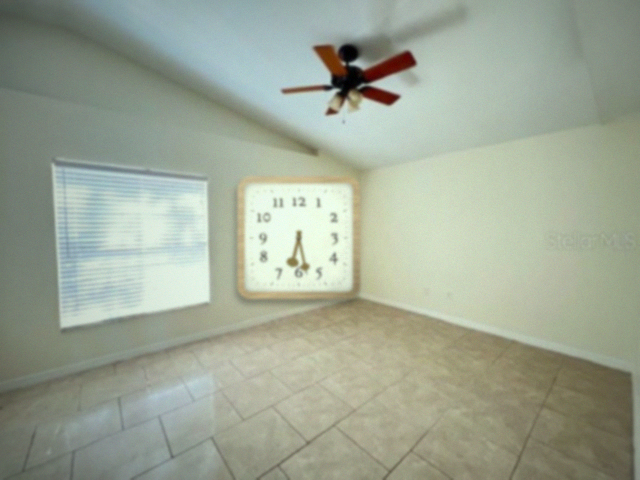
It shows {"hour": 6, "minute": 28}
